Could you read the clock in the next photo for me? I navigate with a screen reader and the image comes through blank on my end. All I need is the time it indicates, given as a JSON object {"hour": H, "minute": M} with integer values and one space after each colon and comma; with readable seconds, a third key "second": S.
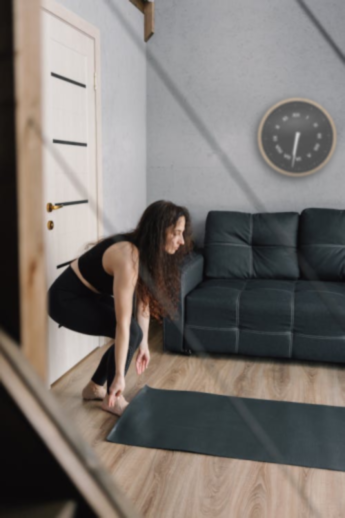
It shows {"hour": 6, "minute": 32}
